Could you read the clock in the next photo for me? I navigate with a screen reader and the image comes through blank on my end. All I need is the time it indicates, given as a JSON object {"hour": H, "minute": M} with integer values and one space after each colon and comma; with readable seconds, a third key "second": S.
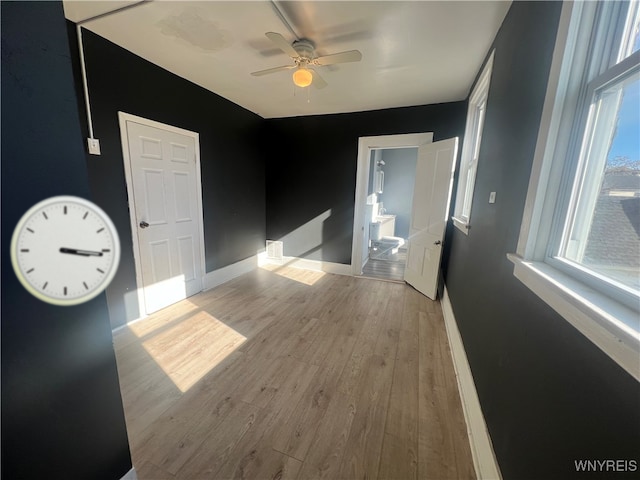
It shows {"hour": 3, "minute": 16}
